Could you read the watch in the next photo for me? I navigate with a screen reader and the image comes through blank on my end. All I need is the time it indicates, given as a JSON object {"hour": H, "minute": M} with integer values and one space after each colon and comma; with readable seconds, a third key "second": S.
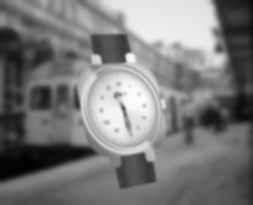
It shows {"hour": 11, "minute": 29}
